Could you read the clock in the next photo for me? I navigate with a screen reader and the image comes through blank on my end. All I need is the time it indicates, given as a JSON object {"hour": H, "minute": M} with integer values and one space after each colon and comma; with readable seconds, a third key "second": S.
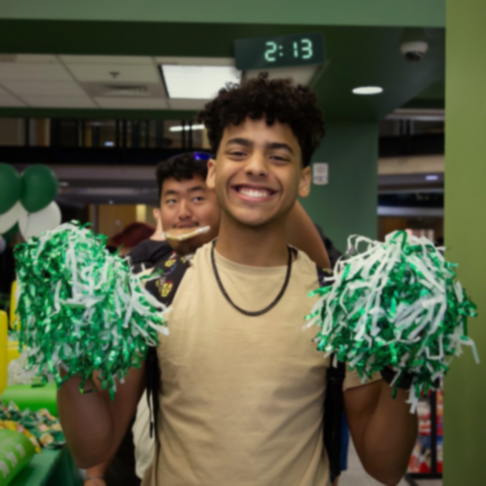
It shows {"hour": 2, "minute": 13}
